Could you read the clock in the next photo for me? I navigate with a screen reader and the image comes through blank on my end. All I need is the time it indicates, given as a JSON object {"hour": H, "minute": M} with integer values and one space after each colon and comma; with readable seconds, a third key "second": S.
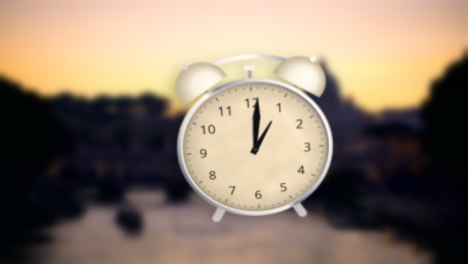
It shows {"hour": 1, "minute": 1}
